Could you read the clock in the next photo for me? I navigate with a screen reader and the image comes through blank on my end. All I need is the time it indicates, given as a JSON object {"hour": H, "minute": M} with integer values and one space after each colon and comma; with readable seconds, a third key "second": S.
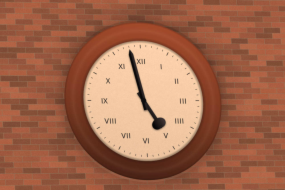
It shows {"hour": 4, "minute": 58}
